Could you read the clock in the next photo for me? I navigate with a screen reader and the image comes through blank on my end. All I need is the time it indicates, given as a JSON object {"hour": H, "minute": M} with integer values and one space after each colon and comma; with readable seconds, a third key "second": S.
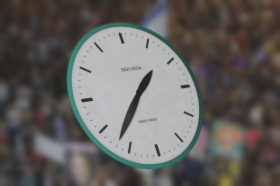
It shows {"hour": 1, "minute": 37}
